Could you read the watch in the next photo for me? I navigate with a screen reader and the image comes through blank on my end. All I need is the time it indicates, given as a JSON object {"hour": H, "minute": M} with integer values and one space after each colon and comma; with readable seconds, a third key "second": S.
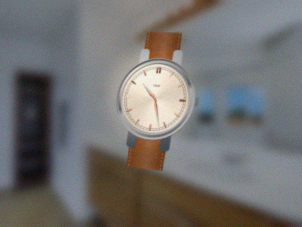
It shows {"hour": 10, "minute": 27}
